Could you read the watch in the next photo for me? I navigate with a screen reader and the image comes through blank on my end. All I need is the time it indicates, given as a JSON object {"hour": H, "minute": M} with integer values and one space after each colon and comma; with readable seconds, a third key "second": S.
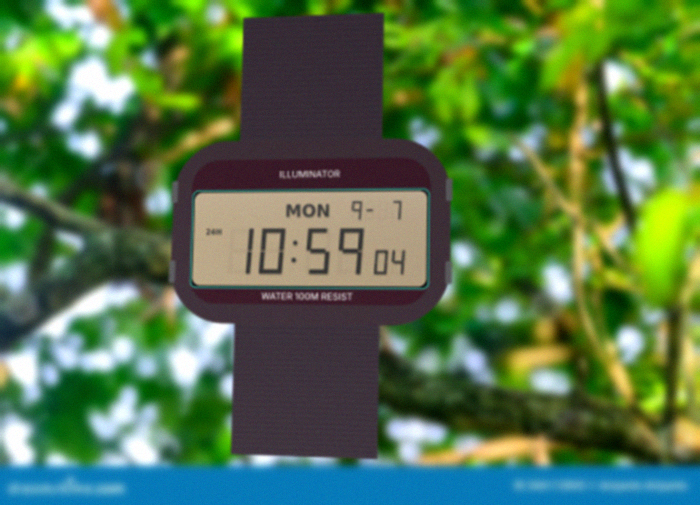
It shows {"hour": 10, "minute": 59, "second": 4}
